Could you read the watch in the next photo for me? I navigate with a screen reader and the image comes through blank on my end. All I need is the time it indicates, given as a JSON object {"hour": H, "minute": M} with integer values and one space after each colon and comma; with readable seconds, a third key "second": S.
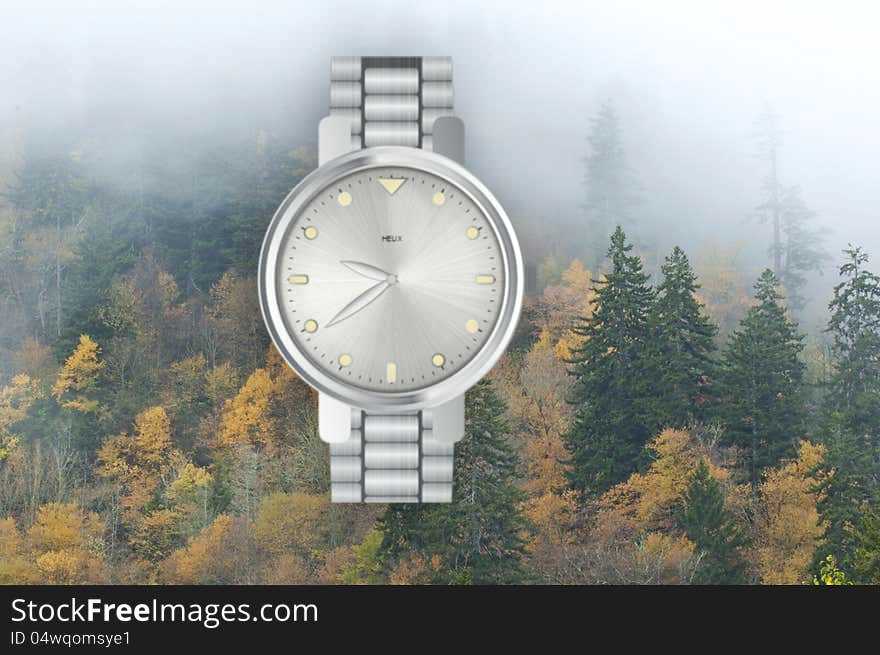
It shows {"hour": 9, "minute": 39}
